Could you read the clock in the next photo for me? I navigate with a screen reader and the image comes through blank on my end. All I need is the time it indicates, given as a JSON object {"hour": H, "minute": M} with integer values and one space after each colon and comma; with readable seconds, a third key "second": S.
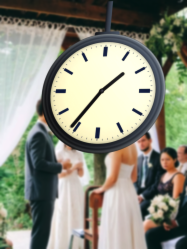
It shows {"hour": 1, "minute": 36}
